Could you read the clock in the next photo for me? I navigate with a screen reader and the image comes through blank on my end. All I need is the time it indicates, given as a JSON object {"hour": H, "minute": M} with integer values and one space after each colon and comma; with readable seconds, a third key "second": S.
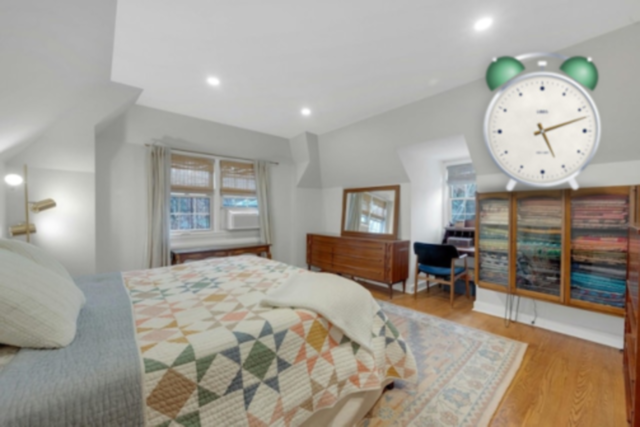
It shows {"hour": 5, "minute": 12}
